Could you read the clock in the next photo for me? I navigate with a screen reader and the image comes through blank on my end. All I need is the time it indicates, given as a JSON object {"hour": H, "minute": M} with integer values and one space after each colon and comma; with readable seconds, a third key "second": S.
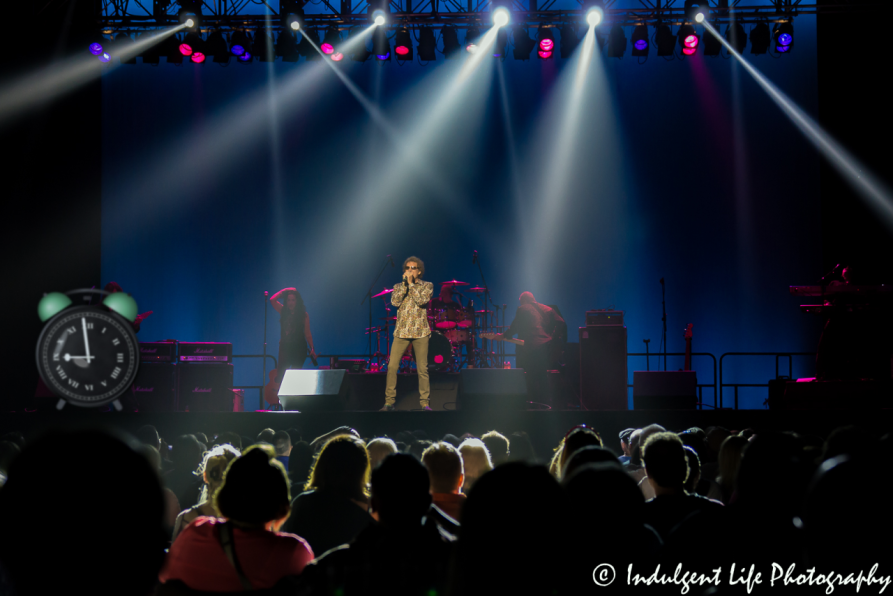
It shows {"hour": 8, "minute": 59}
